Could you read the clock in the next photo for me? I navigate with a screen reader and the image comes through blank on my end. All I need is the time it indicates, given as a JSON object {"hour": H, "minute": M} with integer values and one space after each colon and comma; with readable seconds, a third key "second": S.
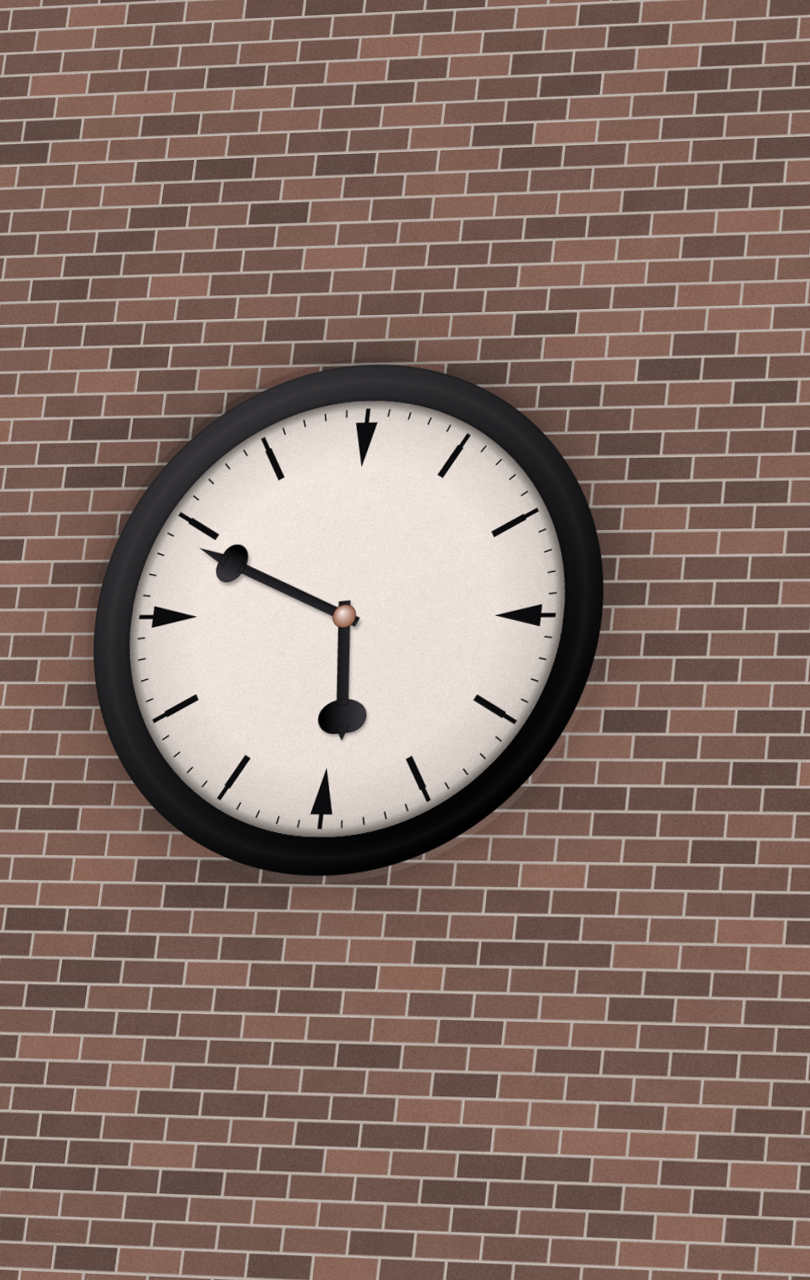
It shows {"hour": 5, "minute": 49}
